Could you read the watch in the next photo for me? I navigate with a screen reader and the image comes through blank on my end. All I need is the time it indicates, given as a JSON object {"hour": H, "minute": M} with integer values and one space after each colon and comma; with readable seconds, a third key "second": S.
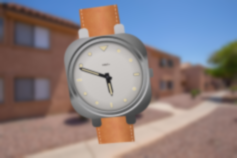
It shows {"hour": 5, "minute": 49}
